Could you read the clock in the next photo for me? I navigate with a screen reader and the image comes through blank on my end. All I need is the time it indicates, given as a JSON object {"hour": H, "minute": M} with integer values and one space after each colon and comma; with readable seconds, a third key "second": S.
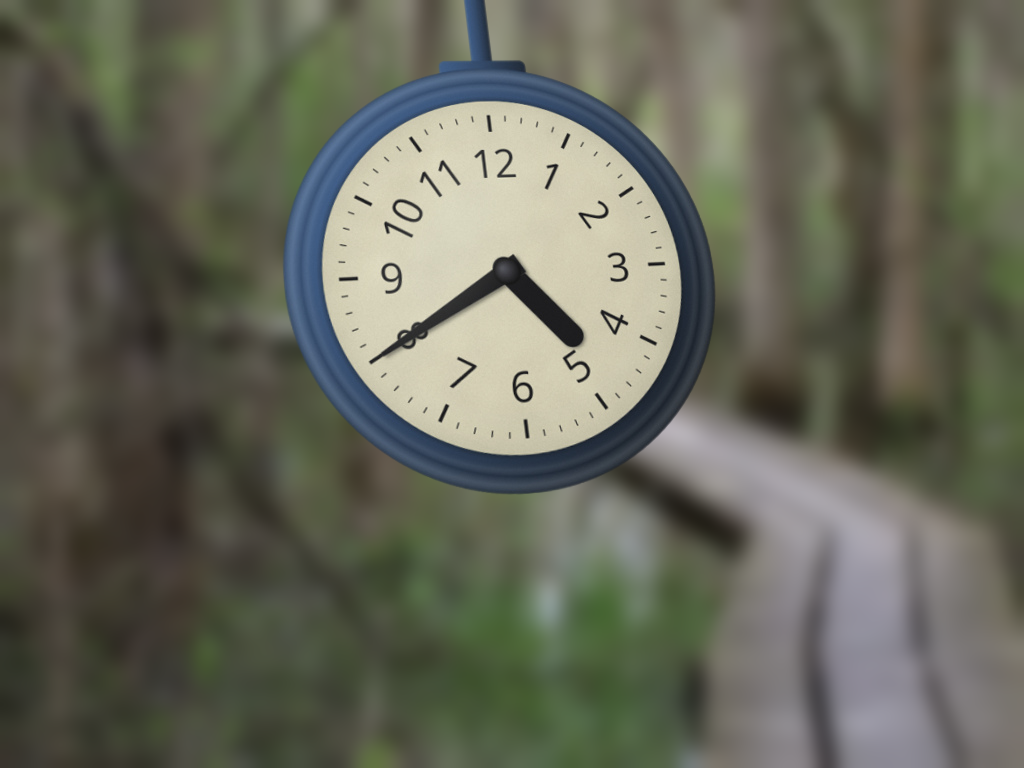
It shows {"hour": 4, "minute": 40}
